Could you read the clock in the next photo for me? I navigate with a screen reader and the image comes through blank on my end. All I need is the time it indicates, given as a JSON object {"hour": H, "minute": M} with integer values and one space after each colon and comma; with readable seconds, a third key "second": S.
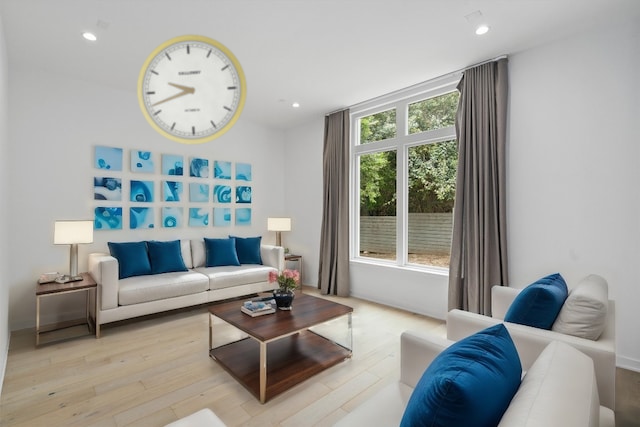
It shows {"hour": 9, "minute": 42}
